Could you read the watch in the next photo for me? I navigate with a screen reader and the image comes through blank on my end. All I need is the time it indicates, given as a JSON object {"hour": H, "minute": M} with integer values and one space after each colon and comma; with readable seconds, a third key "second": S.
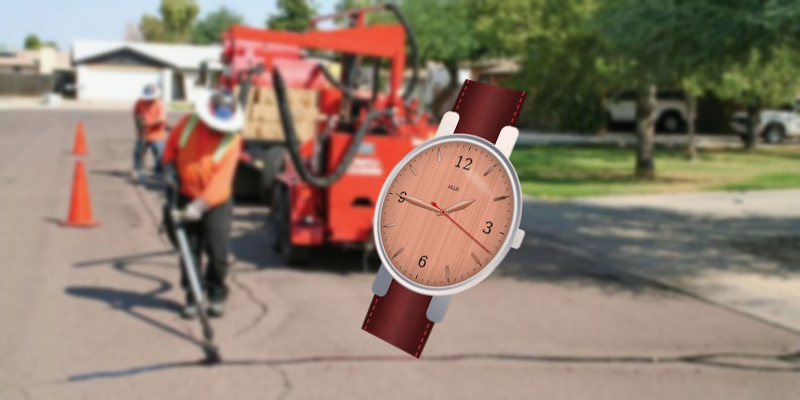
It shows {"hour": 1, "minute": 45, "second": 18}
